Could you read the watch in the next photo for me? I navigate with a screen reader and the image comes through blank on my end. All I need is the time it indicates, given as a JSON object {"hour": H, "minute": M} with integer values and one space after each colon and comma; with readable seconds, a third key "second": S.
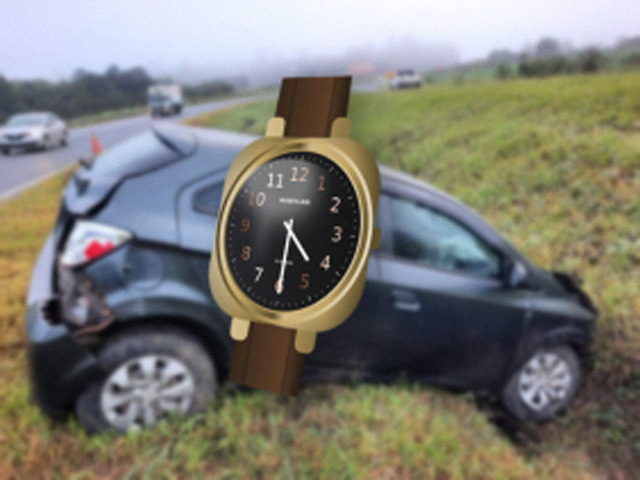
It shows {"hour": 4, "minute": 30}
